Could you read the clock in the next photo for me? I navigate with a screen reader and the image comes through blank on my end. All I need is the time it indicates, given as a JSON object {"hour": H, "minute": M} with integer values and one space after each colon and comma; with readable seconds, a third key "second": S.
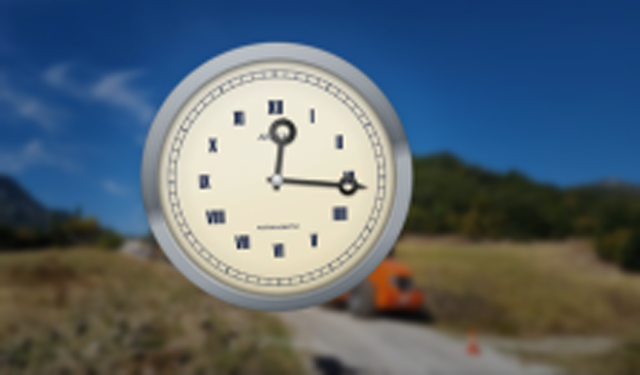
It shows {"hour": 12, "minute": 16}
